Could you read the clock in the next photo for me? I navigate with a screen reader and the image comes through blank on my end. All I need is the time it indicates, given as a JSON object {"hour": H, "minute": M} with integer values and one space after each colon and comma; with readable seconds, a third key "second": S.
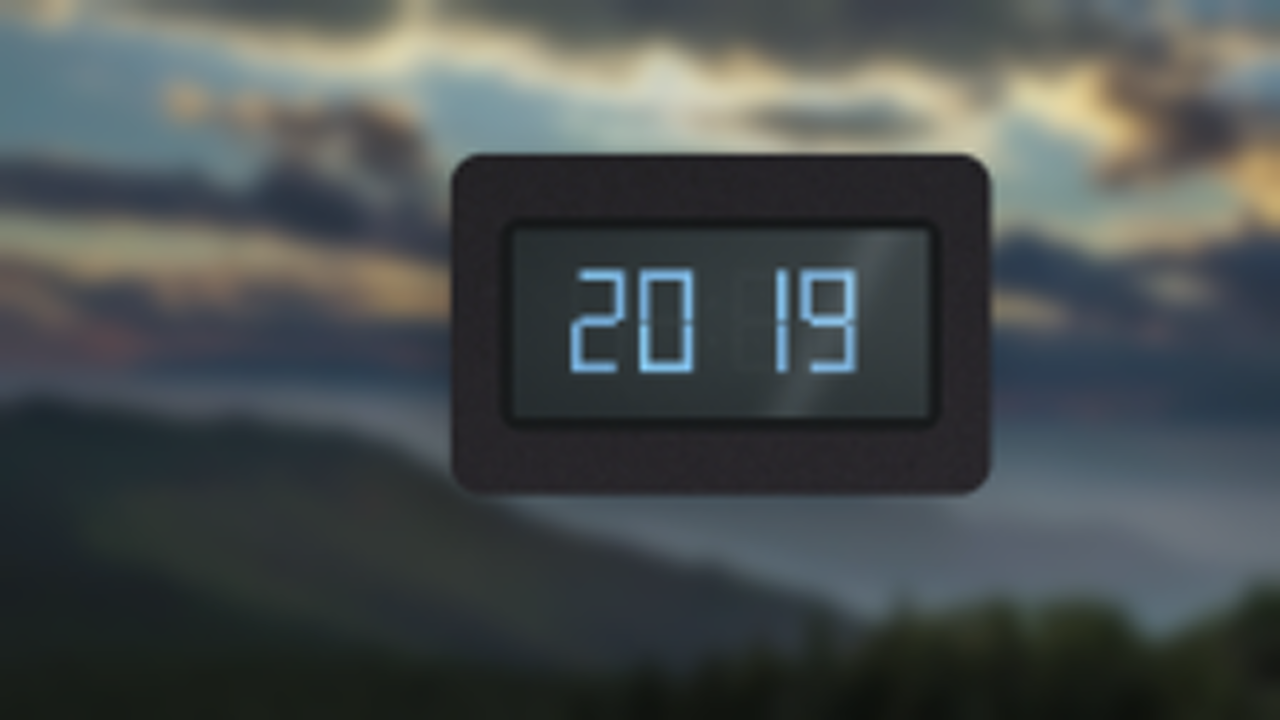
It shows {"hour": 20, "minute": 19}
